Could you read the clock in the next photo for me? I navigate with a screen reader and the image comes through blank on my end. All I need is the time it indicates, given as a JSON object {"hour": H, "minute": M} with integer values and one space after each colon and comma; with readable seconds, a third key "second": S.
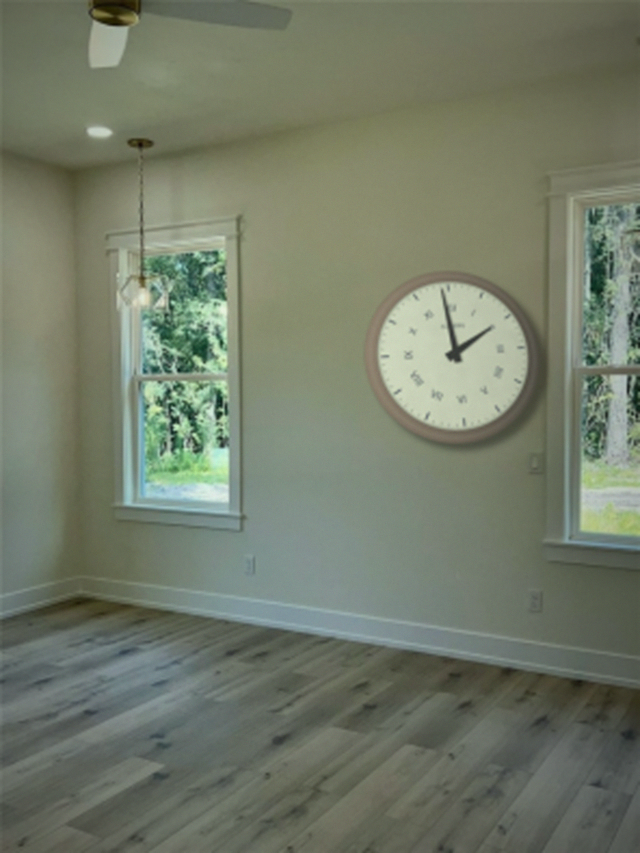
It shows {"hour": 1, "minute": 59}
